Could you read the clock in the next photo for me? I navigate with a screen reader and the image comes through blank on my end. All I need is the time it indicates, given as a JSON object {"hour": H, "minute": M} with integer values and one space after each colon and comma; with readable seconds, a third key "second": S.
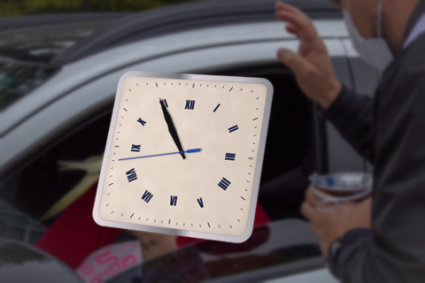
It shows {"hour": 10, "minute": 54, "second": 43}
